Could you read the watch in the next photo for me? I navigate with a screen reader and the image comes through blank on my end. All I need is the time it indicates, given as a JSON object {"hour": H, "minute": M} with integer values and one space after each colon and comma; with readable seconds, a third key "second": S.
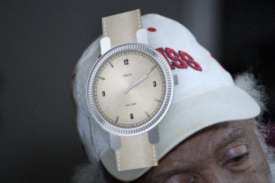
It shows {"hour": 2, "minute": 10}
